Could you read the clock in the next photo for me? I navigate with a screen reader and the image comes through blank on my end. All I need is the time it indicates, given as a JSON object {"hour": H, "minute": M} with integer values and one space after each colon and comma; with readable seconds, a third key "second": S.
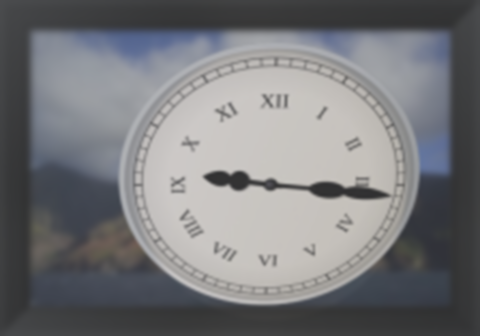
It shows {"hour": 9, "minute": 16}
